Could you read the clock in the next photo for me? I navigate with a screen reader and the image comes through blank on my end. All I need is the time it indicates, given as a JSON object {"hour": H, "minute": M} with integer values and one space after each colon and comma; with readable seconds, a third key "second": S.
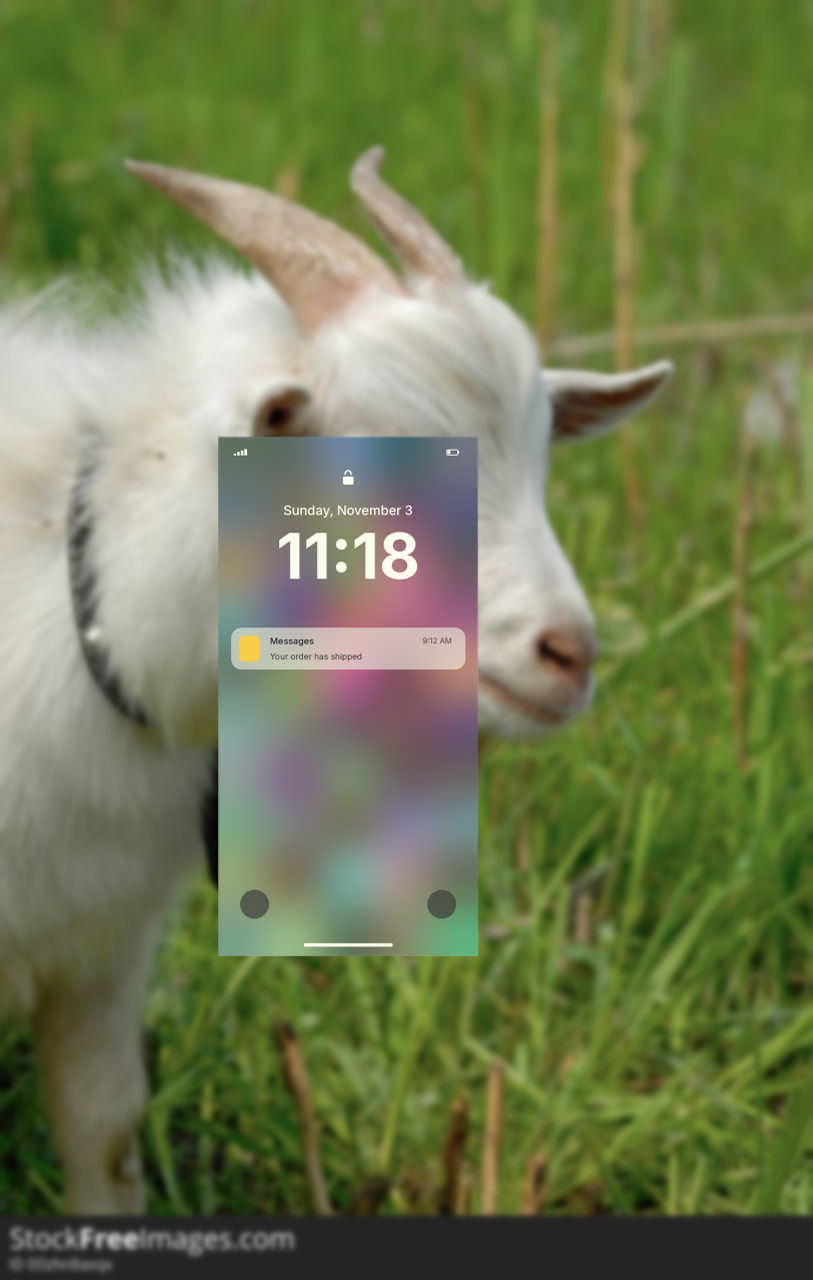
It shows {"hour": 11, "minute": 18}
